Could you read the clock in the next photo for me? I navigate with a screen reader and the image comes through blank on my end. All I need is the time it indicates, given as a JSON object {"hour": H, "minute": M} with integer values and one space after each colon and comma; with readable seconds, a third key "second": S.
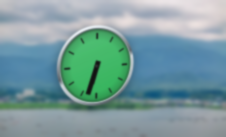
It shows {"hour": 6, "minute": 33}
